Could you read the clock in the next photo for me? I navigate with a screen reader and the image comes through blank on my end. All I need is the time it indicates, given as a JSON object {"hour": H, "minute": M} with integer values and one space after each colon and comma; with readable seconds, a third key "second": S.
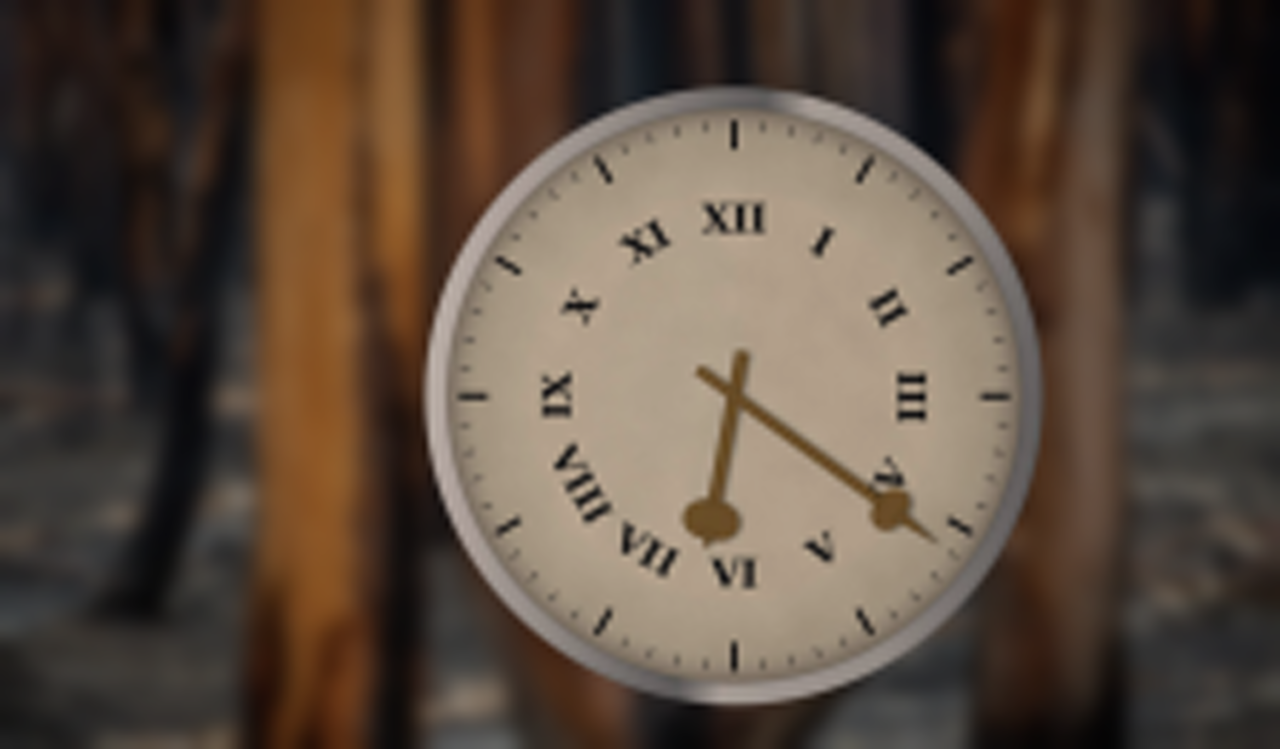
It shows {"hour": 6, "minute": 21}
